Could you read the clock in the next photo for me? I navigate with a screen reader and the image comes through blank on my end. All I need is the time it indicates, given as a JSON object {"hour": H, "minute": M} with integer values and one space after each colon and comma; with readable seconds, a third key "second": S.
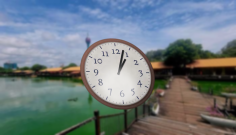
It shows {"hour": 1, "minute": 3}
